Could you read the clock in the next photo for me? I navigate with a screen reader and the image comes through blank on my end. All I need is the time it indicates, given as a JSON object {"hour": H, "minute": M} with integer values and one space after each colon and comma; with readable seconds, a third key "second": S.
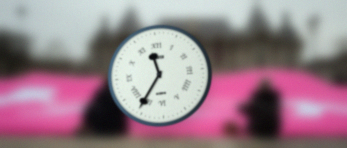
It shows {"hour": 11, "minute": 36}
